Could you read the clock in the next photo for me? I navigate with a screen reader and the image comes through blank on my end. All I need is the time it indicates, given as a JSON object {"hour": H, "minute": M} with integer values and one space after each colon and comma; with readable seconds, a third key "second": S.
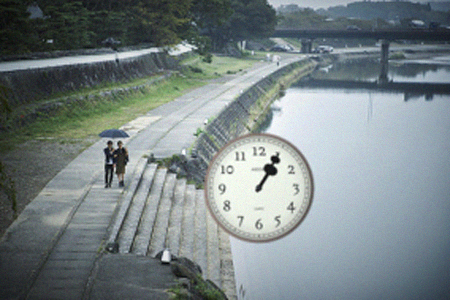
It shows {"hour": 1, "minute": 5}
